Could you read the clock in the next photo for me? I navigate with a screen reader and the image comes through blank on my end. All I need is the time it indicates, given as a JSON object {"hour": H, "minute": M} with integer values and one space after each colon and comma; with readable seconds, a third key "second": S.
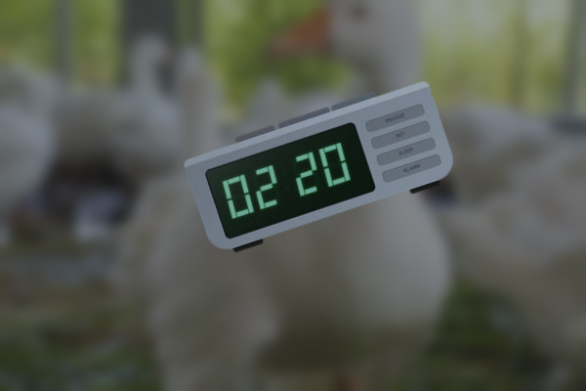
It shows {"hour": 2, "minute": 20}
